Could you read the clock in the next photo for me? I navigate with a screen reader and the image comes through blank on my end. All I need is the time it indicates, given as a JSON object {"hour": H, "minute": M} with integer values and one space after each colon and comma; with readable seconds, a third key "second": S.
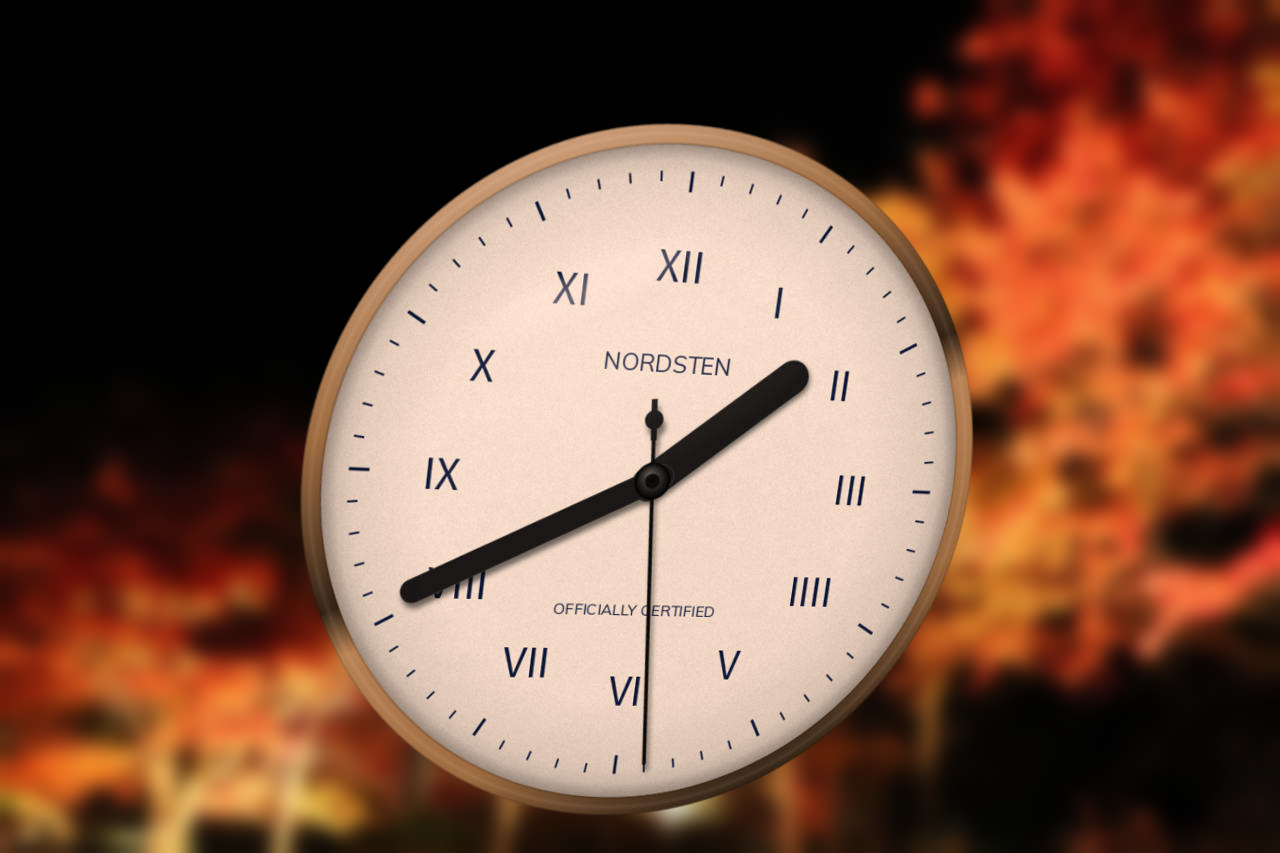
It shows {"hour": 1, "minute": 40, "second": 29}
